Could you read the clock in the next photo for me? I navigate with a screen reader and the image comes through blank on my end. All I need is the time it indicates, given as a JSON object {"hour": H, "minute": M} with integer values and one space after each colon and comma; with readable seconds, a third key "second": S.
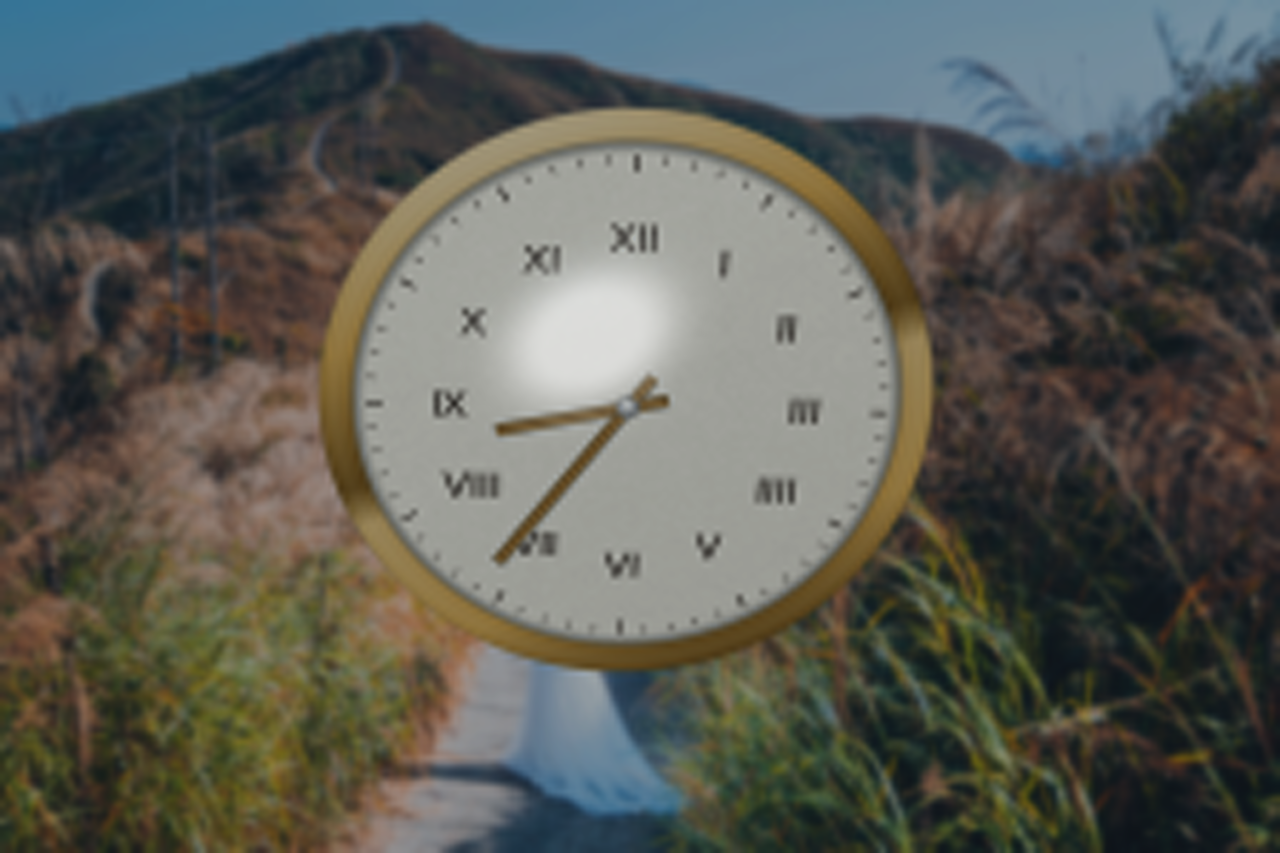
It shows {"hour": 8, "minute": 36}
